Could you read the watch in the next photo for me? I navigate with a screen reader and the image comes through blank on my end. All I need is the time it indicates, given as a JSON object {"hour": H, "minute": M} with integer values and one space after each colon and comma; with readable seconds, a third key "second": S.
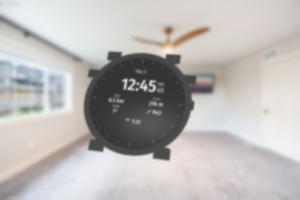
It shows {"hour": 12, "minute": 45}
